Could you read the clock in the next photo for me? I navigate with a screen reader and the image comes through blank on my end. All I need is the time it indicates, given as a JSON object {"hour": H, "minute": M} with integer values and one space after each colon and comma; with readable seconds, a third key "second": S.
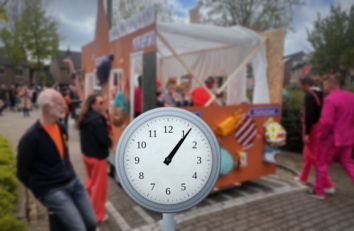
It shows {"hour": 1, "minute": 6}
